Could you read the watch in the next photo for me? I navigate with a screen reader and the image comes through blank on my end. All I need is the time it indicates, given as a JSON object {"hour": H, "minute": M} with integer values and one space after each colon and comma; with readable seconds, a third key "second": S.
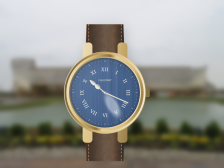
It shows {"hour": 10, "minute": 19}
